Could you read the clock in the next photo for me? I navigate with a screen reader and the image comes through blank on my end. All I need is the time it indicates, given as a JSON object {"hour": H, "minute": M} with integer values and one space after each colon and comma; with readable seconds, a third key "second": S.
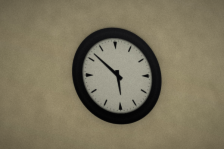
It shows {"hour": 5, "minute": 52}
